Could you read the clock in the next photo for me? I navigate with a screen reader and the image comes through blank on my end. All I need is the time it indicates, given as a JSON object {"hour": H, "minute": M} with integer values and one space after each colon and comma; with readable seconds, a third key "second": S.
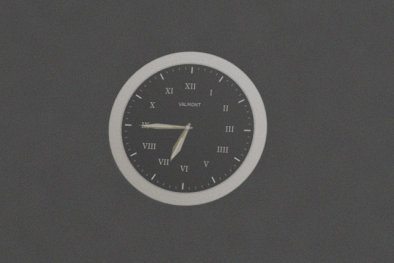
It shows {"hour": 6, "minute": 45}
